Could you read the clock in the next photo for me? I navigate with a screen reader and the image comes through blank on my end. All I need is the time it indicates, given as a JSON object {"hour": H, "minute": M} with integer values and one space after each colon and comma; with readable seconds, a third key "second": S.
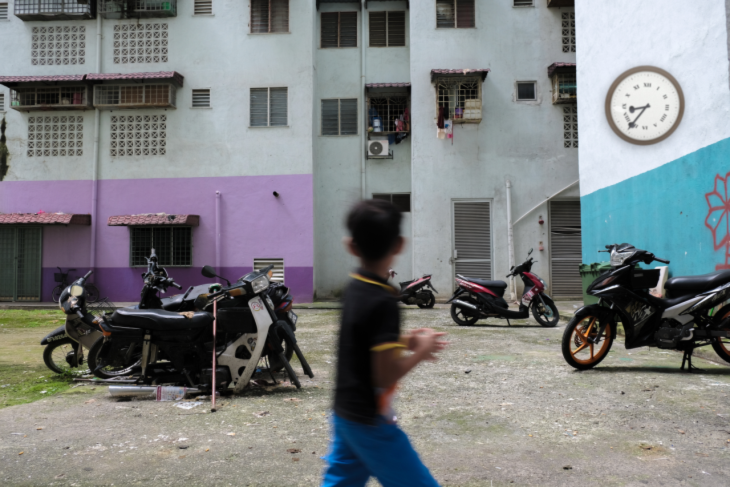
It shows {"hour": 8, "minute": 36}
